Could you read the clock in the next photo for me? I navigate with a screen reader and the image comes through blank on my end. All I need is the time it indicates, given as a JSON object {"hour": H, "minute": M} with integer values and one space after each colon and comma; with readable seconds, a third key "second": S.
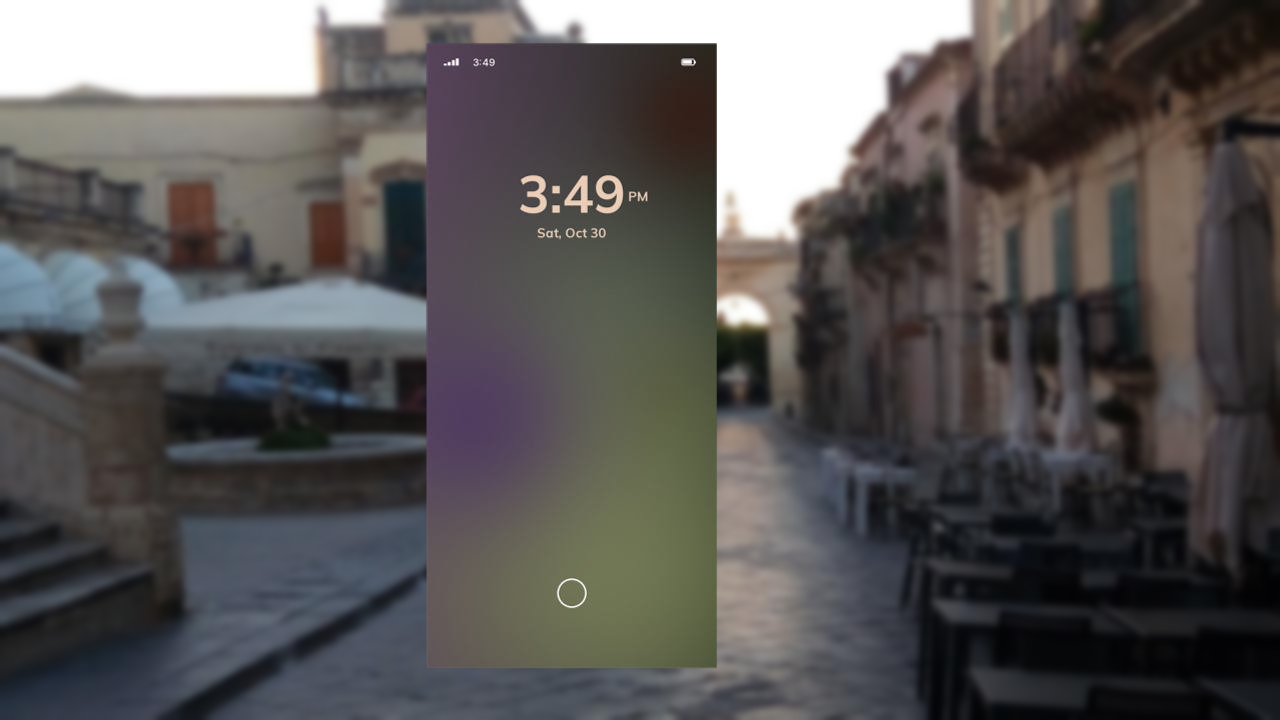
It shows {"hour": 3, "minute": 49}
